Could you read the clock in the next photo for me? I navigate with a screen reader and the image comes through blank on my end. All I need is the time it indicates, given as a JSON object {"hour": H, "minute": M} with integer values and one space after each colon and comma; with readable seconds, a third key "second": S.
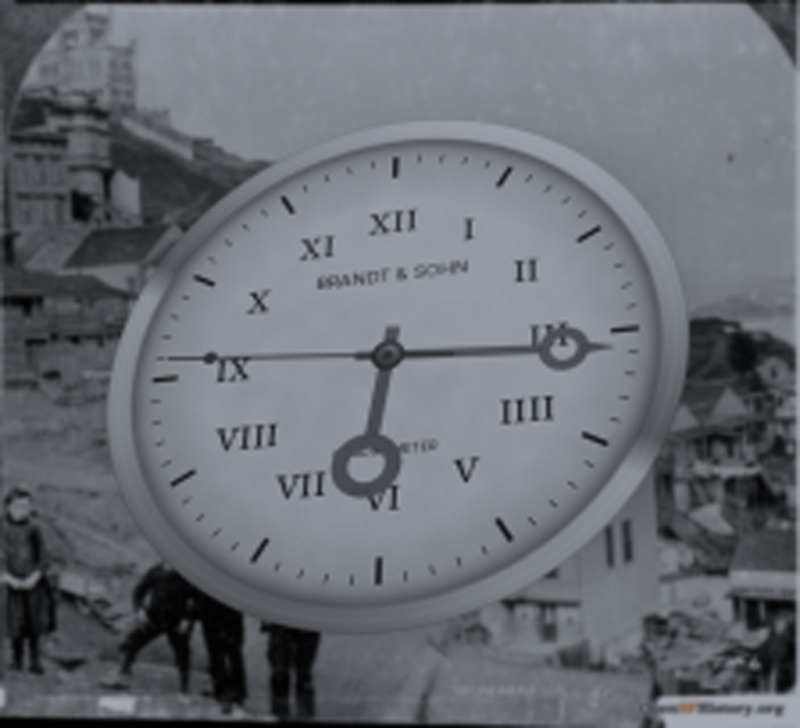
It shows {"hour": 6, "minute": 15, "second": 46}
